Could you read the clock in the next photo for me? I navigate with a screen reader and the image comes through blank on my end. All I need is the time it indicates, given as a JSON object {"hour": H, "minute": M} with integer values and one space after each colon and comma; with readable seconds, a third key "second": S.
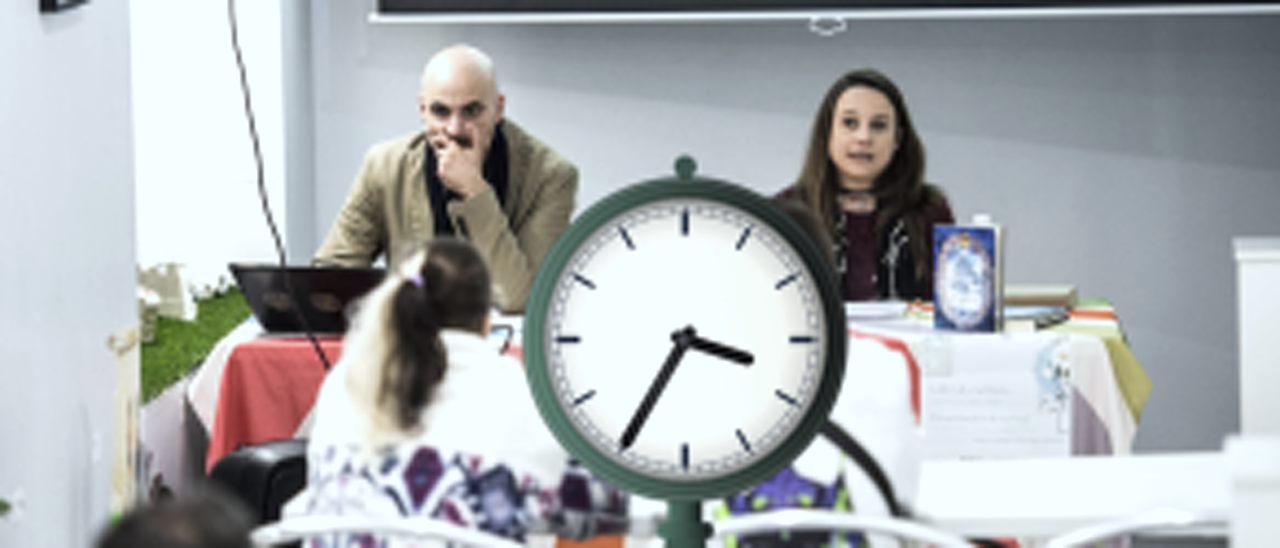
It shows {"hour": 3, "minute": 35}
